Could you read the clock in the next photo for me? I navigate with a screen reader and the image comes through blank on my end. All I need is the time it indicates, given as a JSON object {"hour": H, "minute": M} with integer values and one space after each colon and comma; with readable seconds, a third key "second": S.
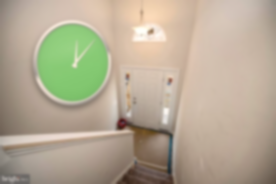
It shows {"hour": 12, "minute": 7}
